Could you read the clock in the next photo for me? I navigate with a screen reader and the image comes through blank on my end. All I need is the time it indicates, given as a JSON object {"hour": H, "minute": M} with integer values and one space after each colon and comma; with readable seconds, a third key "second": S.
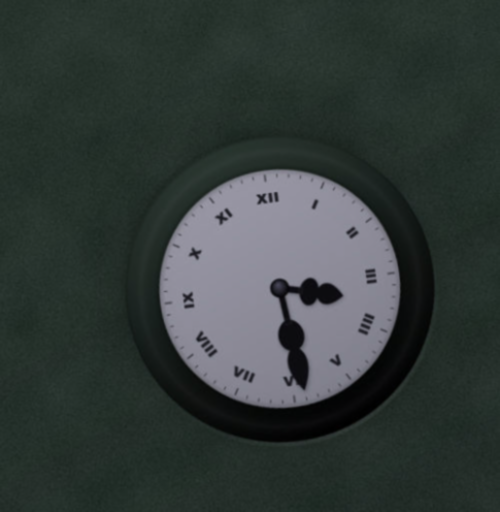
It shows {"hour": 3, "minute": 29}
